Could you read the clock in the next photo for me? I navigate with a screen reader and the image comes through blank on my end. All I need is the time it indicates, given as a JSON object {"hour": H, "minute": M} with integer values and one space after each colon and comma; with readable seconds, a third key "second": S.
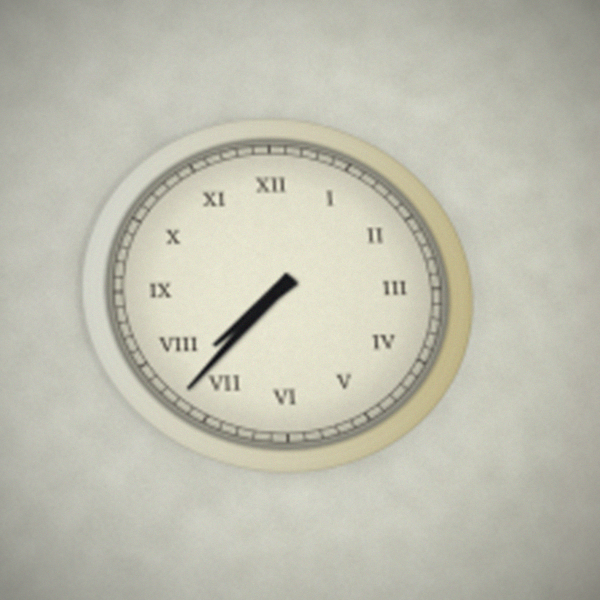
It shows {"hour": 7, "minute": 37}
